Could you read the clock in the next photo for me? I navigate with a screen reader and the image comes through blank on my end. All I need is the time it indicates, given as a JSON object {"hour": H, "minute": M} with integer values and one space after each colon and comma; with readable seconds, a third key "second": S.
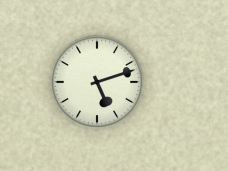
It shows {"hour": 5, "minute": 12}
